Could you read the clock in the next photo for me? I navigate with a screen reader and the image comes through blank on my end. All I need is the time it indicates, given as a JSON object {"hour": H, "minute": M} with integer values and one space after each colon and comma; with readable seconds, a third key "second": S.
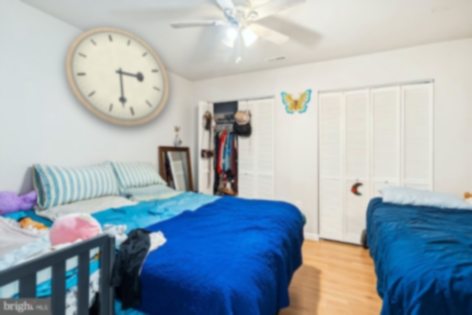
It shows {"hour": 3, "minute": 32}
